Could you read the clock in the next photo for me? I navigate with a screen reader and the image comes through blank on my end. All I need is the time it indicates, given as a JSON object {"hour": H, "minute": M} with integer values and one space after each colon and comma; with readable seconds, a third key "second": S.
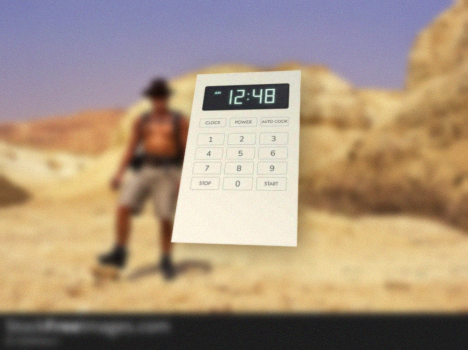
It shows {"hour": 12, "minute": 48}
